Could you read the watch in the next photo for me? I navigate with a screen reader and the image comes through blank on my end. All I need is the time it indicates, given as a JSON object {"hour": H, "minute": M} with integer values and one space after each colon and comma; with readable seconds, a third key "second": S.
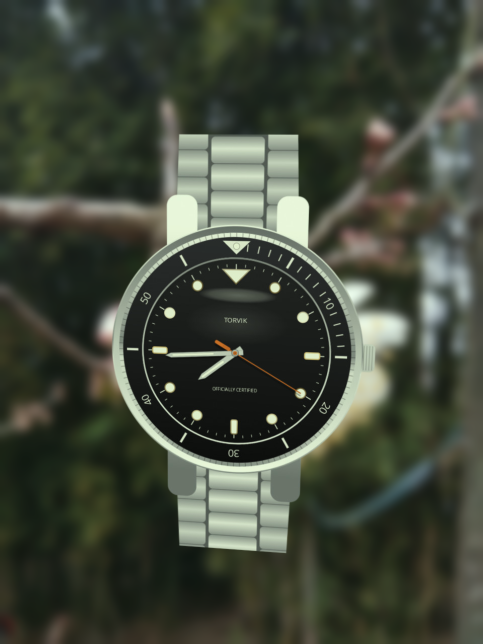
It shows {"hour": 7, "minute": 44, "second": 20}
